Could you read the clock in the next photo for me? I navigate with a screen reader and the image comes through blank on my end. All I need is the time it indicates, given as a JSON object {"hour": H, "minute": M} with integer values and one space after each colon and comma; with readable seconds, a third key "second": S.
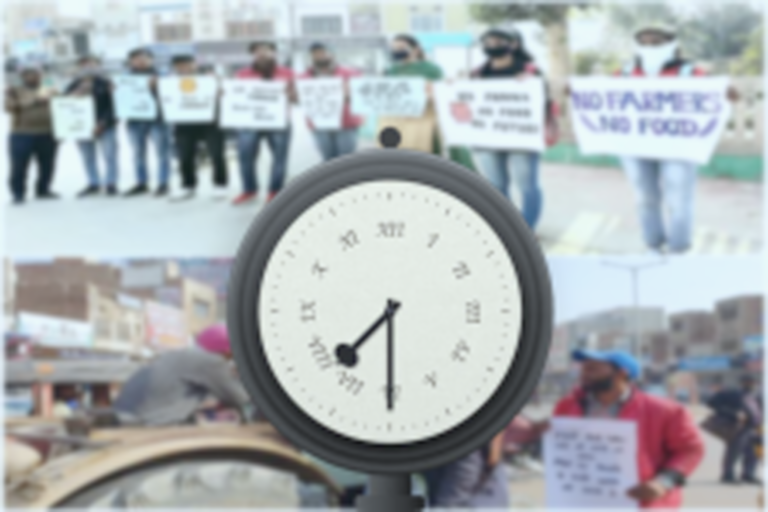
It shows {"hour": 7, "minute": 30}
